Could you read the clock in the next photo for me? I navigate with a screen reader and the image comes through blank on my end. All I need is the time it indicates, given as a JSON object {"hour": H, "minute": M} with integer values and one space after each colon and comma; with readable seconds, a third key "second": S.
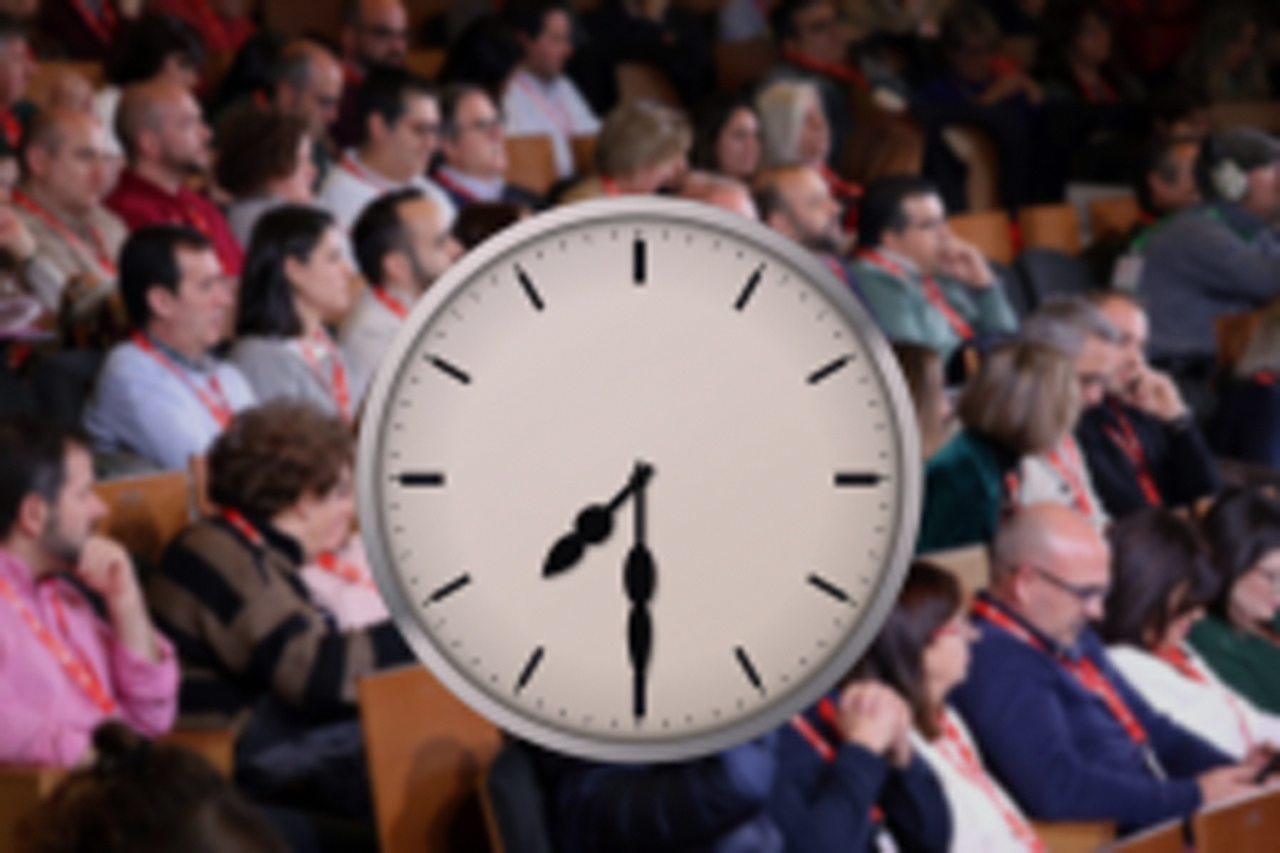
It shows {"hour": 7, "minute": 30}
